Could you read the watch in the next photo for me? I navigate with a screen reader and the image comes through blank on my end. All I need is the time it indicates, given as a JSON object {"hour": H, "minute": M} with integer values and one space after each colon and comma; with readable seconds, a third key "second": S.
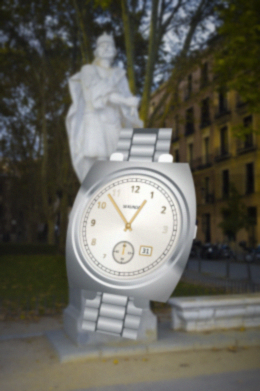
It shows {"hour": 12, "minute": 53}
